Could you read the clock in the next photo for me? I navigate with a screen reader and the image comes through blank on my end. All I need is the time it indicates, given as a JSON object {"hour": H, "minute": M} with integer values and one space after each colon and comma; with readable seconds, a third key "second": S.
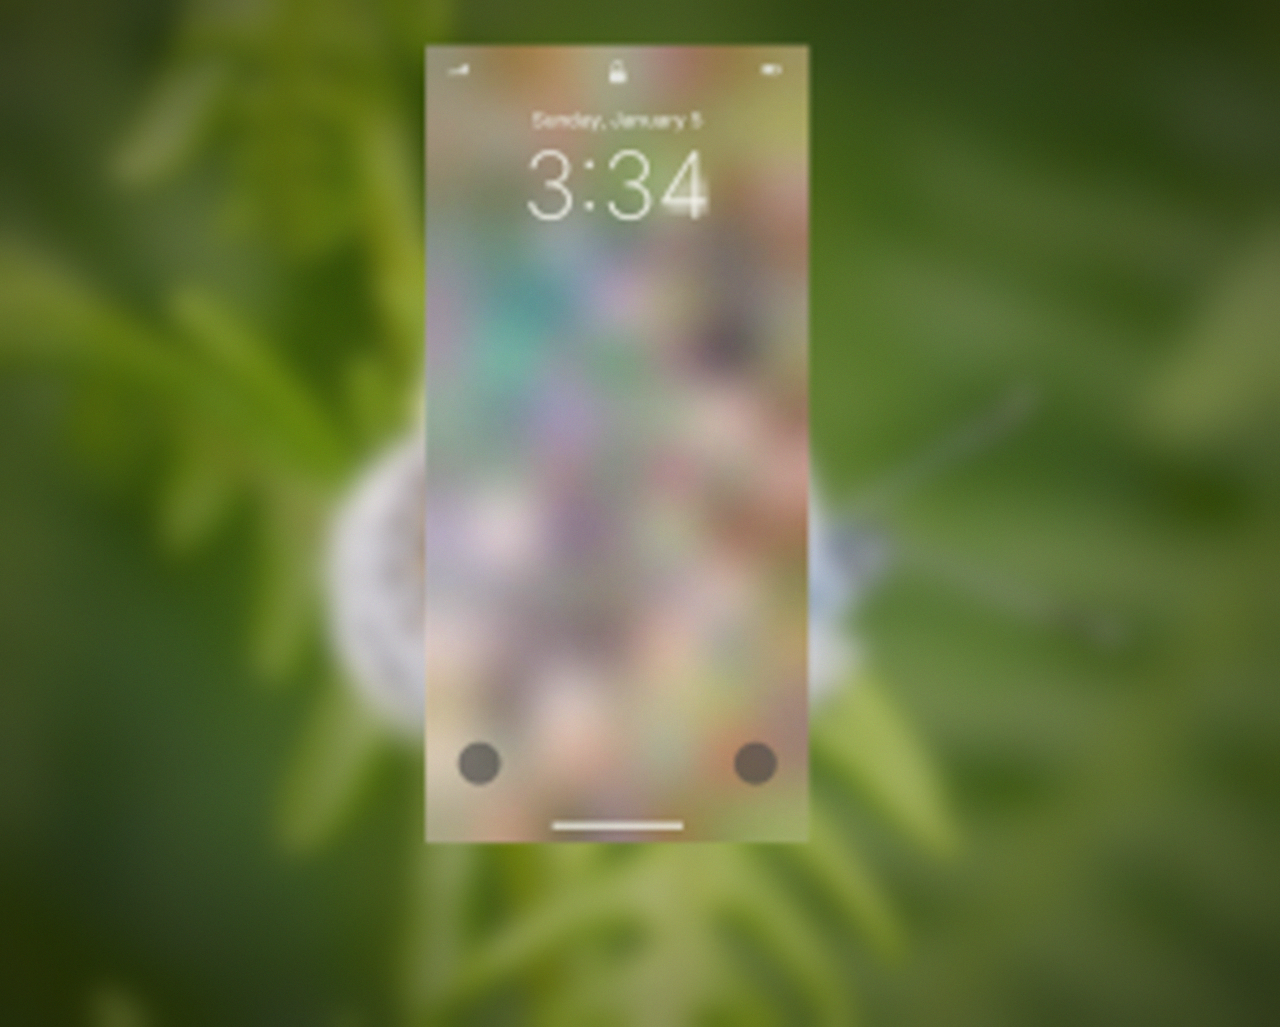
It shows {"hour": 3, "minute": 34}
